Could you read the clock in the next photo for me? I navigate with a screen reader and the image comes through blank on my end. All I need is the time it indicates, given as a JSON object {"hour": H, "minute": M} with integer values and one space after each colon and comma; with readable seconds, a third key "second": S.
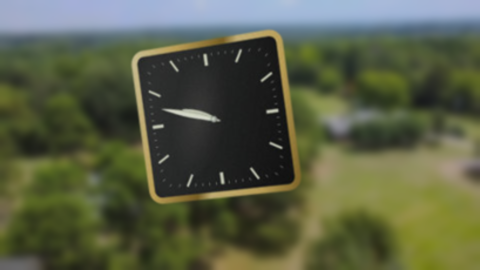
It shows {"hour": 9, "minute": 48}
